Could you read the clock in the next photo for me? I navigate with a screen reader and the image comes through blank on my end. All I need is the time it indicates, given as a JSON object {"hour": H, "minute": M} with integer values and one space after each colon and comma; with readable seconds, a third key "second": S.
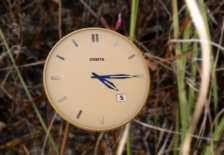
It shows {"hour": 4, "minute": 15}
